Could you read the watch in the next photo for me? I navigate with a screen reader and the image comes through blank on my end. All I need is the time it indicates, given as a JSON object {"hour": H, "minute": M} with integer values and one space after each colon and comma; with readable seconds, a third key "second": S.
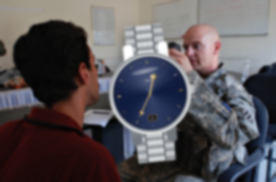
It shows {"hour": 12, "minute": 35}
